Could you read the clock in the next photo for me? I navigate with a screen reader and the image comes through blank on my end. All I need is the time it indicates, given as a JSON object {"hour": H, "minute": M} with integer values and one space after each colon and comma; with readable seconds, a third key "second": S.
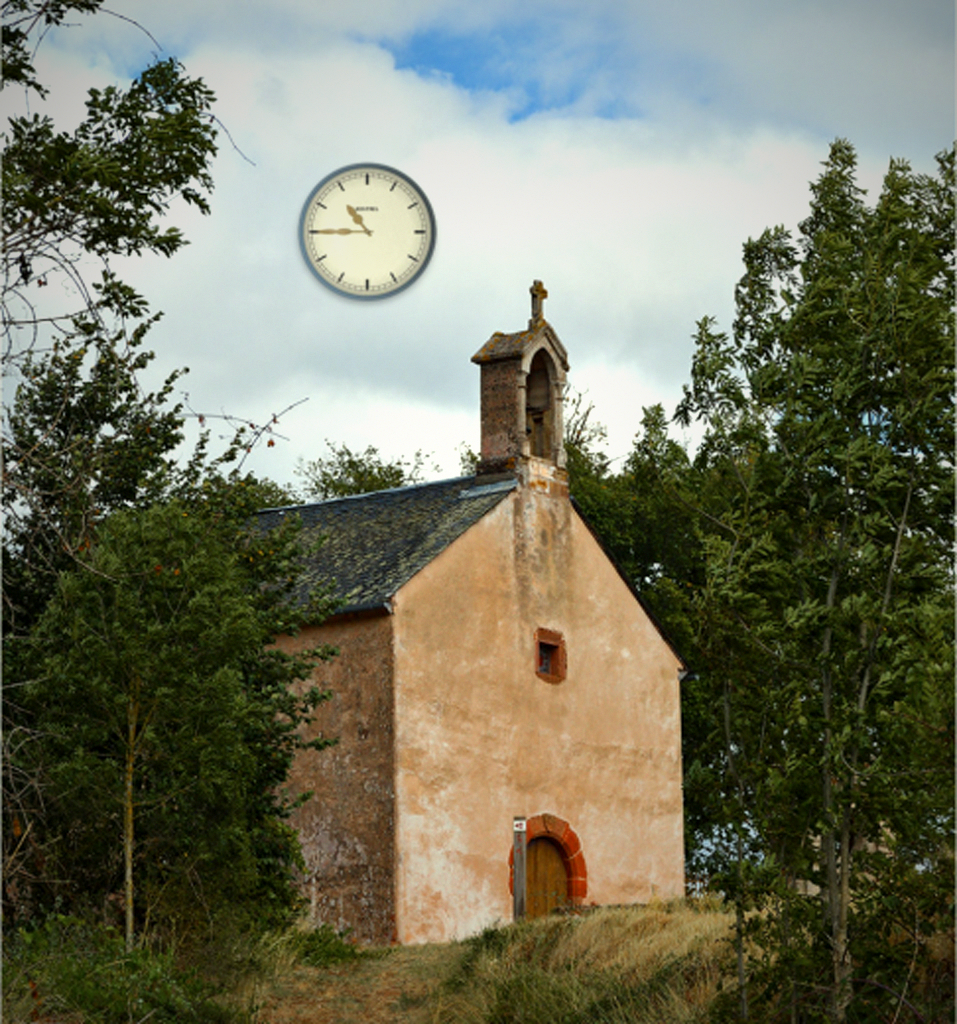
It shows {"hour": 10, "minute": 45}
